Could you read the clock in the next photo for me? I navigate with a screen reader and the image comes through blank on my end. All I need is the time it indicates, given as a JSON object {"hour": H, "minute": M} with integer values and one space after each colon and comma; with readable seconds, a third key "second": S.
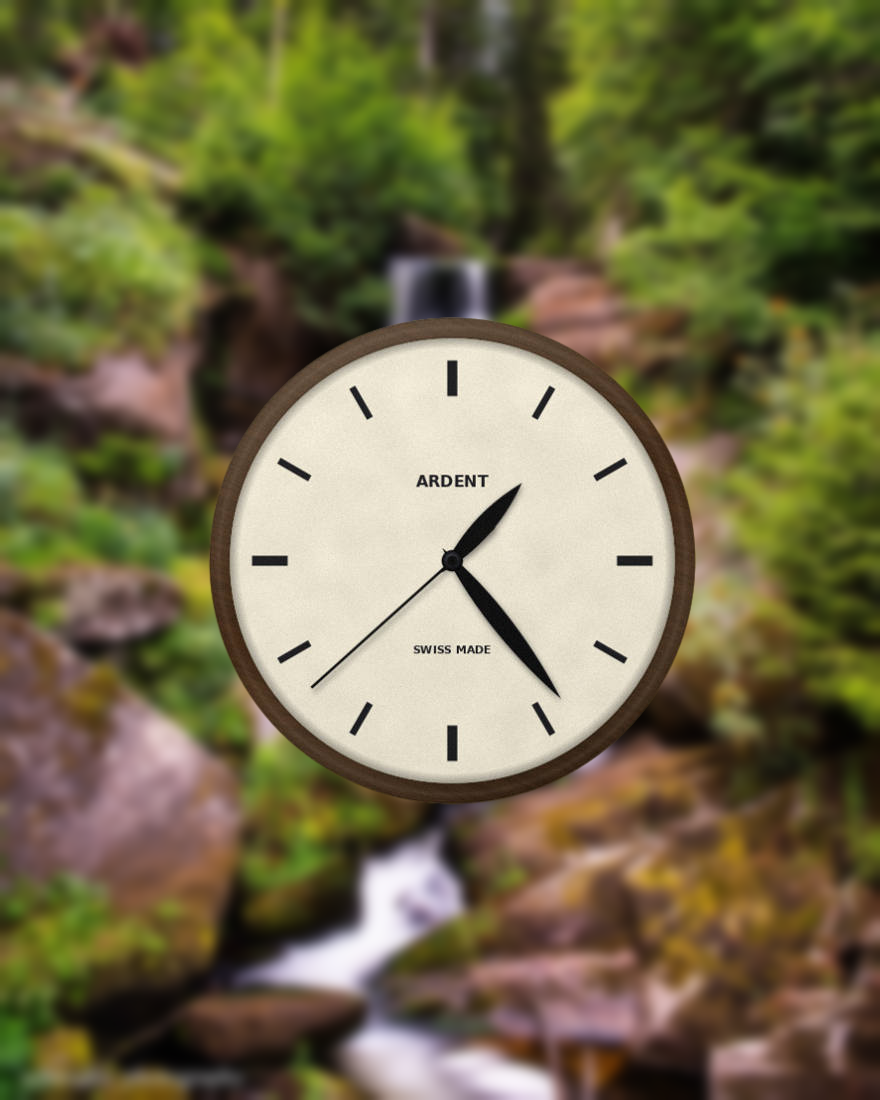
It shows {"hour": 1, "minute": 23, "second": 38}
